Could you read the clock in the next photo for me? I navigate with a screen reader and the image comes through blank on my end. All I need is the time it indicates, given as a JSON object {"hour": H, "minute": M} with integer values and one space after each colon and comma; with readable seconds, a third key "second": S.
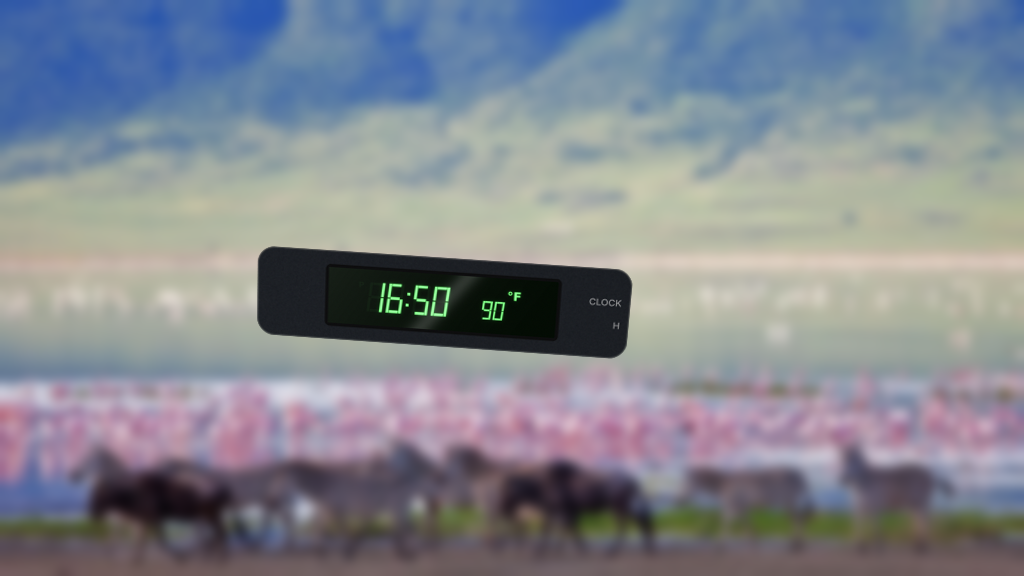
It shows {"hour": 16, "minute": 50}
